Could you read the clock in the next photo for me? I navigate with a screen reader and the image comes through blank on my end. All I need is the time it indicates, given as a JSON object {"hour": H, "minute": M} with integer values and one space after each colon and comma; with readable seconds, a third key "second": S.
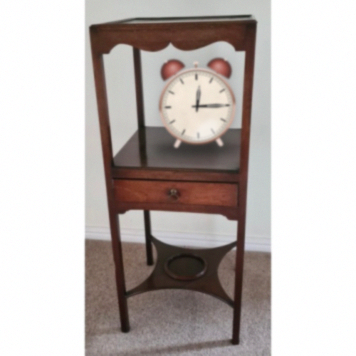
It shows {"hour": 12, "minute": 15}
